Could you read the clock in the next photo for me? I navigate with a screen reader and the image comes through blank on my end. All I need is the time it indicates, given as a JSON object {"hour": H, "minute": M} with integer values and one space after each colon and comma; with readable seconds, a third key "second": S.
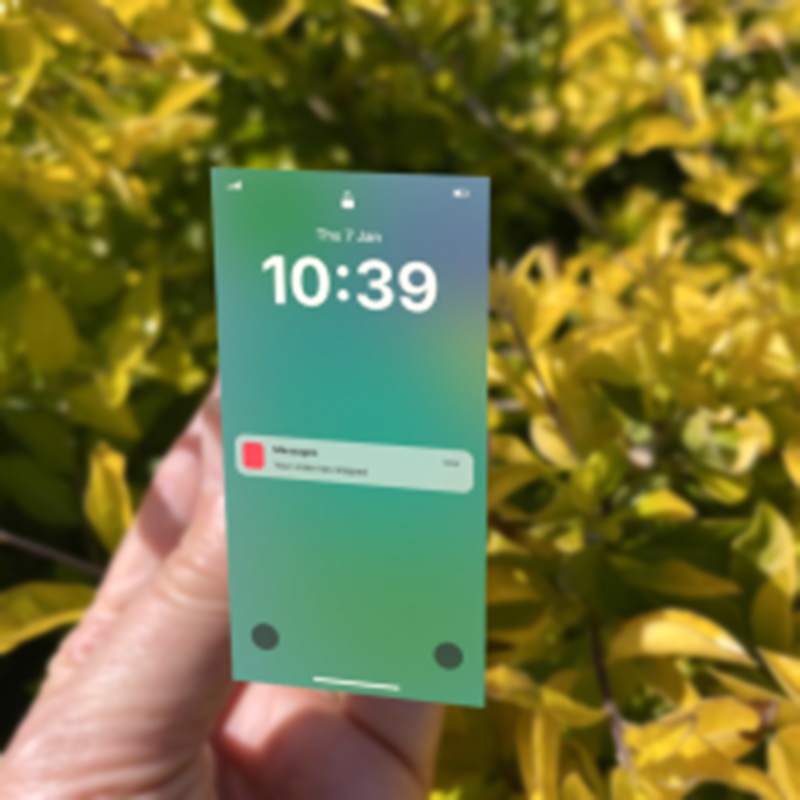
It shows {"hour": 10, "minute": 39}
